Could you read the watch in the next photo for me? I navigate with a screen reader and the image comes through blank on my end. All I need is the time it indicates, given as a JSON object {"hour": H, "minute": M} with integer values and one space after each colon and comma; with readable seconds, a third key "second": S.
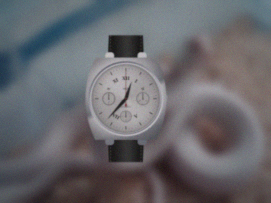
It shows {"hour": 12, "minute": 37}
